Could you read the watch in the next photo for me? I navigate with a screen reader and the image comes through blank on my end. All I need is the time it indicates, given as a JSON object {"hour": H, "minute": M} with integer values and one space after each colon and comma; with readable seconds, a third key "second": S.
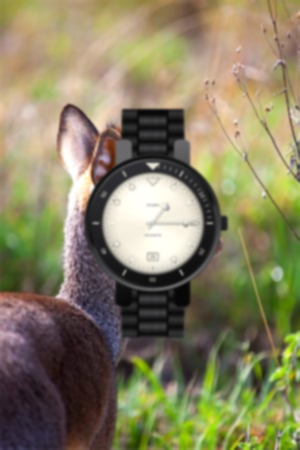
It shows {"hour": 1, "minute": 15}
